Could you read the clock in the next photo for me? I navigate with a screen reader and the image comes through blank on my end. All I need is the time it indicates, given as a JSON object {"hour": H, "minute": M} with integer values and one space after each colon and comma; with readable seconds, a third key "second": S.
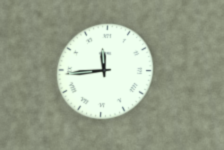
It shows {"hour": 11, "minute": 44}
